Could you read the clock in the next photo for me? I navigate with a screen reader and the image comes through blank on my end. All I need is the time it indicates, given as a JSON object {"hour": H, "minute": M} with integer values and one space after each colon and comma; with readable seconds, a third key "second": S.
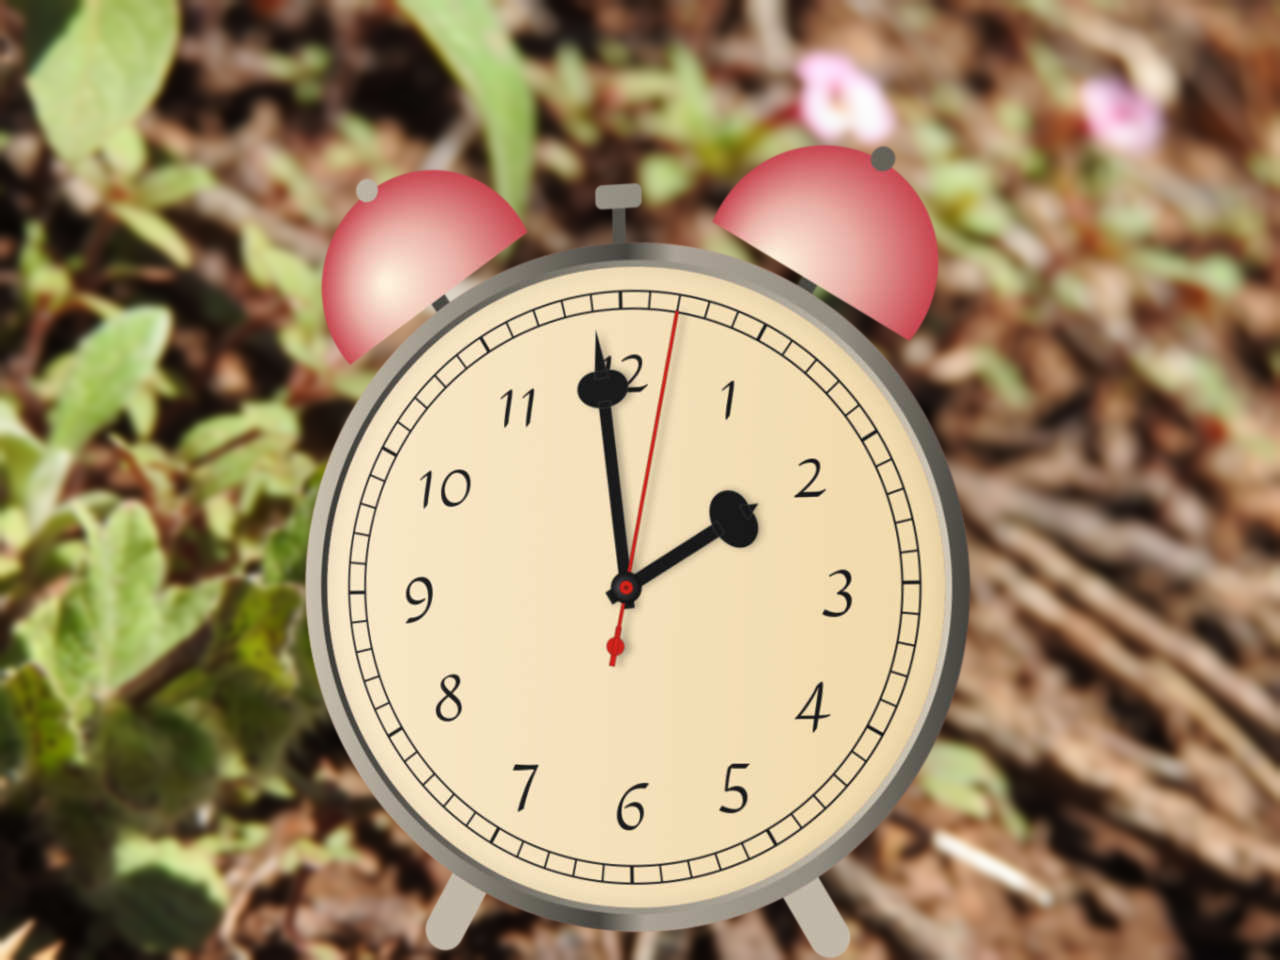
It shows {"hour": 1, "minute": 59, "second": 2}
